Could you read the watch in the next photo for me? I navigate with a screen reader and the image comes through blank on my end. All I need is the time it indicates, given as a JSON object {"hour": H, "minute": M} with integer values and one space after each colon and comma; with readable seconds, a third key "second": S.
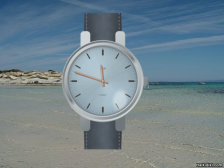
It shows {"hour": 11, "minute": 48}
